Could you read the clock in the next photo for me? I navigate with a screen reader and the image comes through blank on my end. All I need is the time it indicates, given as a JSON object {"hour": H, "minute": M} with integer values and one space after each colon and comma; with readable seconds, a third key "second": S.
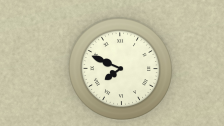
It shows {"hour": 7, "minute": 49}
